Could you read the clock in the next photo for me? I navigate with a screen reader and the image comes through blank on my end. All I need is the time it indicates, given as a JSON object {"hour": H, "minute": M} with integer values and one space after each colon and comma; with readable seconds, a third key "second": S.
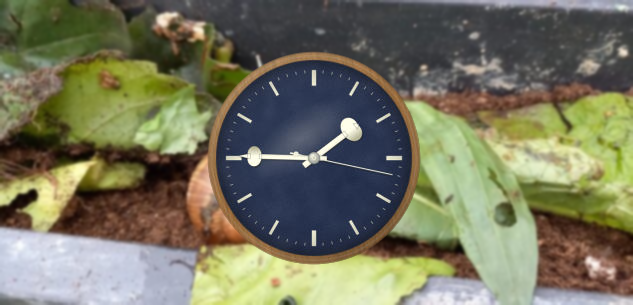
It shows {"hour": 1, "minute": 45, "second": 17}
